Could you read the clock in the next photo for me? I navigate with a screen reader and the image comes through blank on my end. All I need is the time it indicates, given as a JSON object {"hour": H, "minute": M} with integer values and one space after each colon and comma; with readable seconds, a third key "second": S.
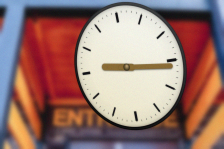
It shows {"hour": 9, "minute": 16}
